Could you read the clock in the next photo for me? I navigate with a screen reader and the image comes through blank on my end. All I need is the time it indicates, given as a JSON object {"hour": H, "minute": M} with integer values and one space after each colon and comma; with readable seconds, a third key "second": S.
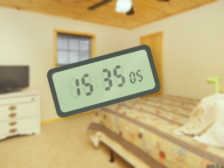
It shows {"hour": 15, "minute": 35, "second": 5}
